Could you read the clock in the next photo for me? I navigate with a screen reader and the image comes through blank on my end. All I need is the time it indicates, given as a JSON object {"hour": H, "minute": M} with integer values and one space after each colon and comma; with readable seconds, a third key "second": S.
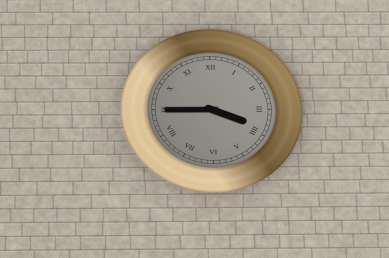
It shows {"hour": 3, "minute": 45}
